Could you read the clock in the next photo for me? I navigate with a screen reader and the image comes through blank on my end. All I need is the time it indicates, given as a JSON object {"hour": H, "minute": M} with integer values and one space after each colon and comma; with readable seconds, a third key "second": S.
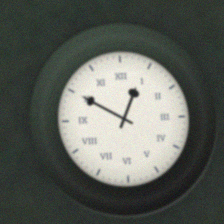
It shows {"hour": 12, "minute": 50}
